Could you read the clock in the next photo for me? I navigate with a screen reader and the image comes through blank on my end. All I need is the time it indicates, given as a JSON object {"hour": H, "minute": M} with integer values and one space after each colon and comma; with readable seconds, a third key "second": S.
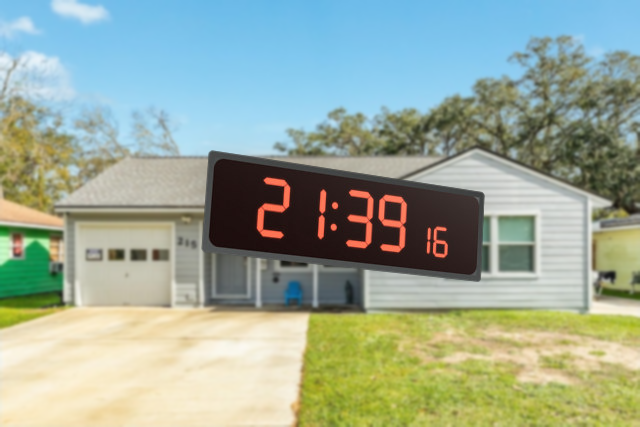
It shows {"hour": 21, "minute": 39, "second": 16}
